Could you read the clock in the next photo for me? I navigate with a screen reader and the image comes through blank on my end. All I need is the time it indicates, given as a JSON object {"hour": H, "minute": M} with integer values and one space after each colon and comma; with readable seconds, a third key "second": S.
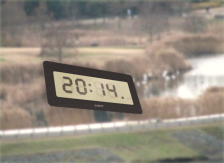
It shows {"hour": 20, "minute": 14}
